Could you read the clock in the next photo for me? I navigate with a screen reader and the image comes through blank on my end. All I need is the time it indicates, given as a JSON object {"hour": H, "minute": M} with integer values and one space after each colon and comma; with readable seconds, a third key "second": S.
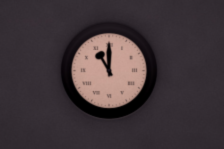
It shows {"hour": 11, "minute": 0}
